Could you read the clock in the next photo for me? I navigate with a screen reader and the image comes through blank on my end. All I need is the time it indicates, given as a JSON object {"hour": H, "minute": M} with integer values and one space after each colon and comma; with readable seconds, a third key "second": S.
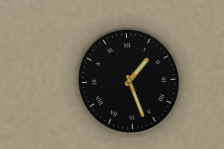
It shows {"hour": 1, "minute": 27}
